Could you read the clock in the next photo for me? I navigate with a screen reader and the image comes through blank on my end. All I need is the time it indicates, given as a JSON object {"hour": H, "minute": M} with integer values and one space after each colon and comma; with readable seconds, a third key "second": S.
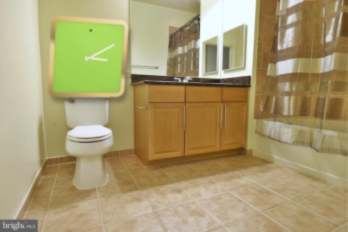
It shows {"hour": 3, "minute": 10}
